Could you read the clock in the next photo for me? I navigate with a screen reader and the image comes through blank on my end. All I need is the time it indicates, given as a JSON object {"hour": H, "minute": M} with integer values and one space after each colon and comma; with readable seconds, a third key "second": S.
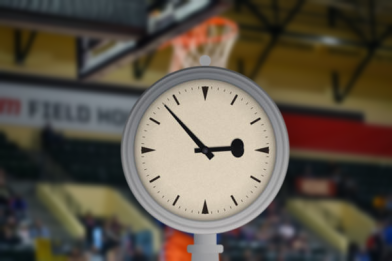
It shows {"hour": 2, "minute": 53}
